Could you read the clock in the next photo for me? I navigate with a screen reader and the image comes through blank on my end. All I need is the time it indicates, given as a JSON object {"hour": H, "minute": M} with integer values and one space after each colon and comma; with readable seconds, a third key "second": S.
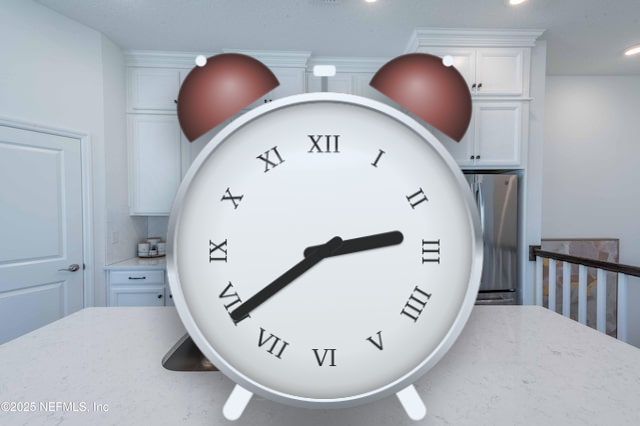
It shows {"hour": 2, "minute": 39}
